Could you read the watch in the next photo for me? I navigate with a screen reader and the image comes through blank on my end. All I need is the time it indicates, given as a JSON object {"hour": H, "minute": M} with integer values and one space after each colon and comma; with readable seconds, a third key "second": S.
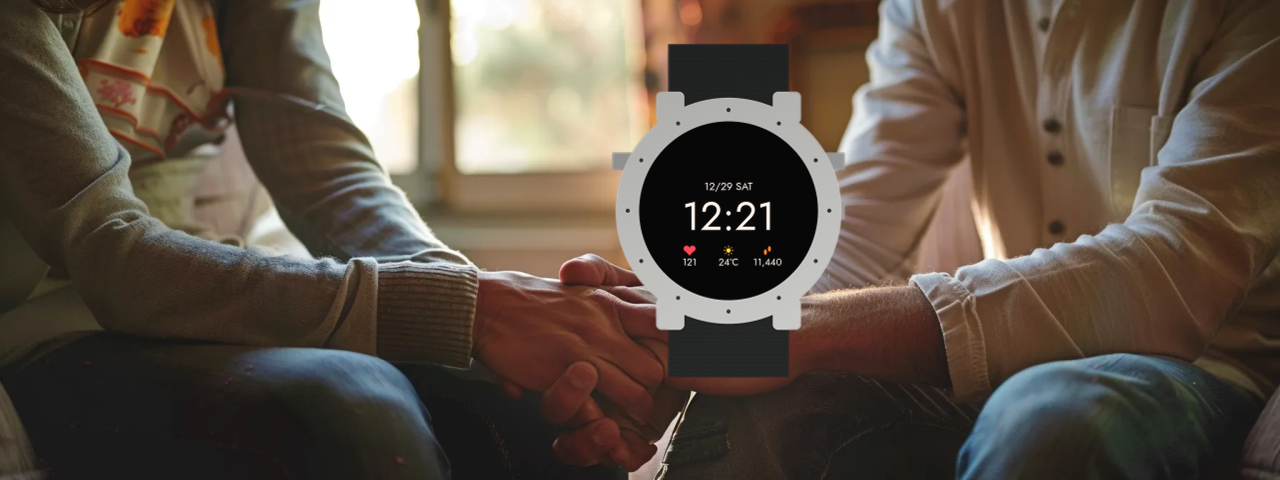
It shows {"hour": 12, "minute": 21}
